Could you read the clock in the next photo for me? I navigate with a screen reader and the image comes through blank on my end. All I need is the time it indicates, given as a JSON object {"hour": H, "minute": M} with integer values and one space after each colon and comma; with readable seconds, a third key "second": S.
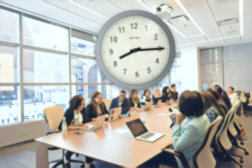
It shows {"hour": 8, "minute": 15}
